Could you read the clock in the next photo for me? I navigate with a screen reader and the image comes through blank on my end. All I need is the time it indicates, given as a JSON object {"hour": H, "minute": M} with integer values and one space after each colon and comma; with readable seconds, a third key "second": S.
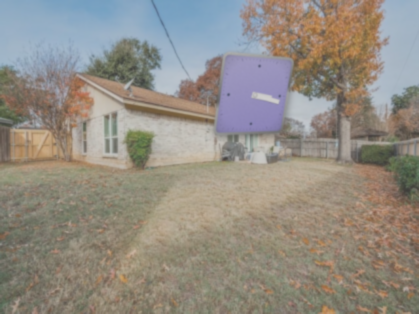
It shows {"hour": 3, "minute": 17}
